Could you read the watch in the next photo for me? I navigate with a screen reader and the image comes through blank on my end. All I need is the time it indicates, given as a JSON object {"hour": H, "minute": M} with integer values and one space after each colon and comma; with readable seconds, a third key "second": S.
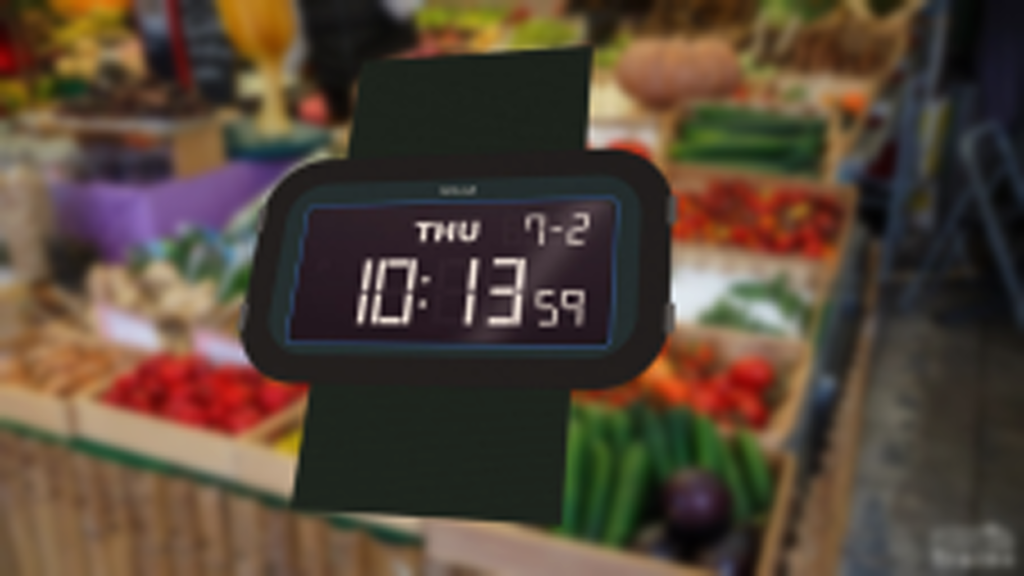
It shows {"hour": 10, "minute": 13, "second": 59}
